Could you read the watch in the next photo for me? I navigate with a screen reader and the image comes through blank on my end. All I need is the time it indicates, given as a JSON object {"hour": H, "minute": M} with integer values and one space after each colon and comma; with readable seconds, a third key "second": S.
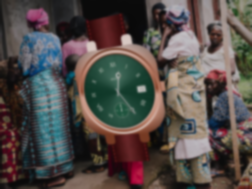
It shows {"hour": 12, "minute": 25}
